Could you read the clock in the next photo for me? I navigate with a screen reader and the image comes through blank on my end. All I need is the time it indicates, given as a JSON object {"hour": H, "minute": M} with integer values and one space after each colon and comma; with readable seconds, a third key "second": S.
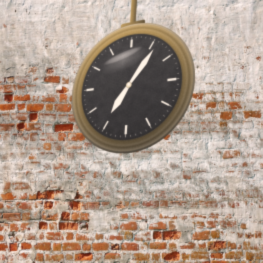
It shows {"hour": 7, "minute": 6}
